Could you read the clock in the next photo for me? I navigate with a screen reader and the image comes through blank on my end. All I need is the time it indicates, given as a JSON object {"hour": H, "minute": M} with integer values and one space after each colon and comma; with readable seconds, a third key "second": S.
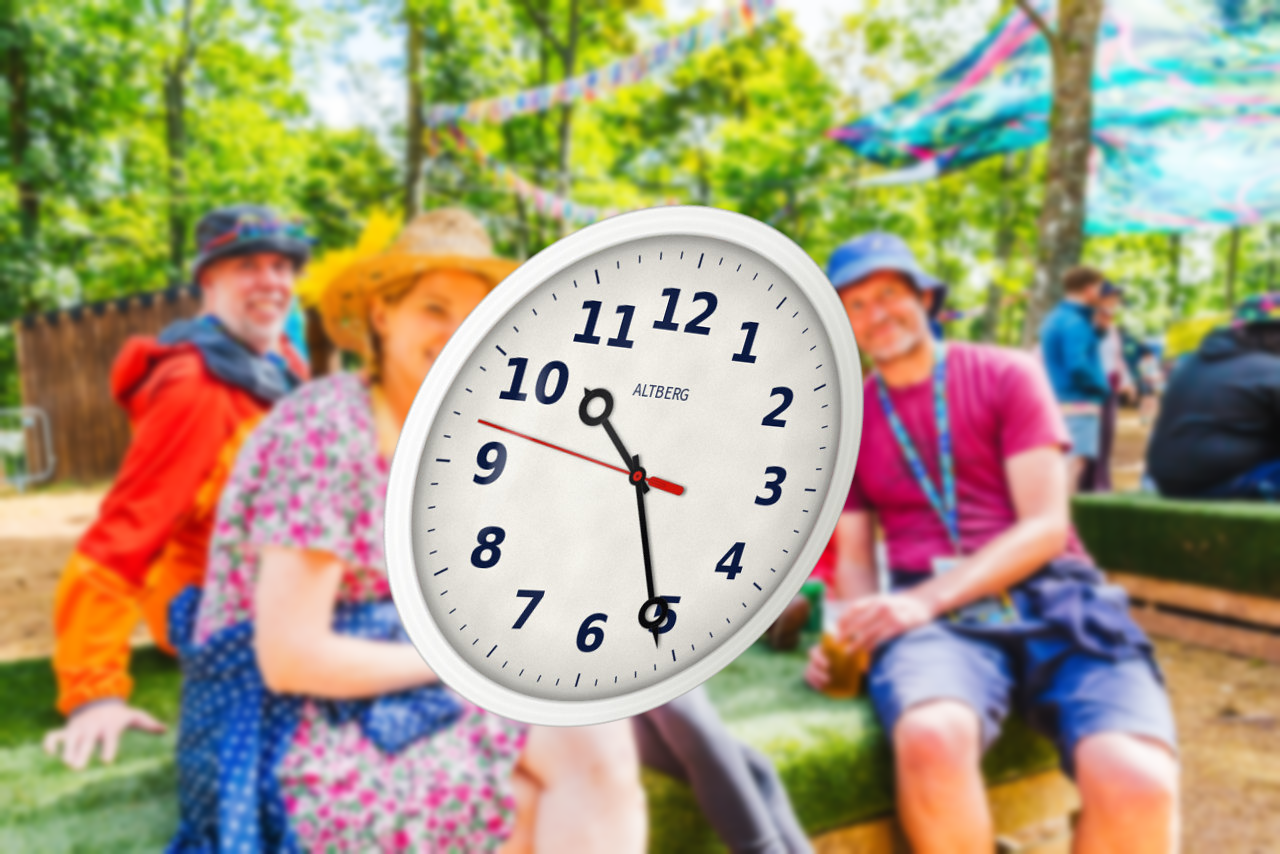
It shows {"hour": 10, "minute": 25, "second": 47}
